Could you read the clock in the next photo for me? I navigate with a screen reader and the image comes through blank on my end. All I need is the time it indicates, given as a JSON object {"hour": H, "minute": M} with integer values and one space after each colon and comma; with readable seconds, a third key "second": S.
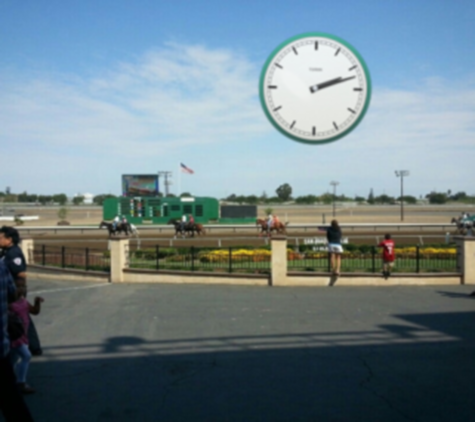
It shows {"hour": 2, "minute": 12}
